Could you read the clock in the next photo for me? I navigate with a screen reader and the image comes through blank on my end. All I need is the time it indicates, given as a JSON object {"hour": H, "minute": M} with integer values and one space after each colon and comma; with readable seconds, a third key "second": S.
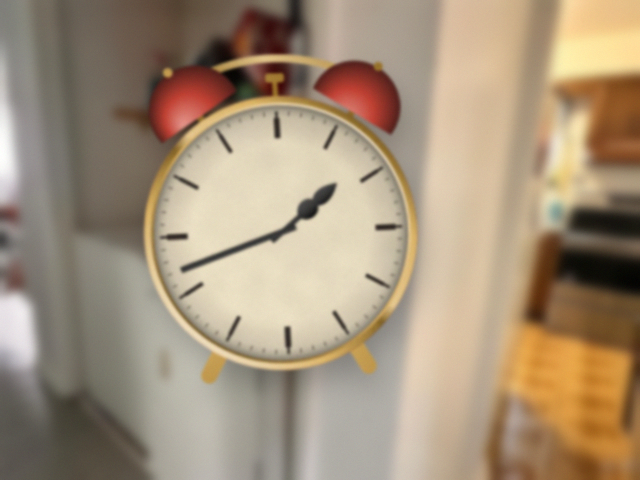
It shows {"hour": 1, "minute": 42}
